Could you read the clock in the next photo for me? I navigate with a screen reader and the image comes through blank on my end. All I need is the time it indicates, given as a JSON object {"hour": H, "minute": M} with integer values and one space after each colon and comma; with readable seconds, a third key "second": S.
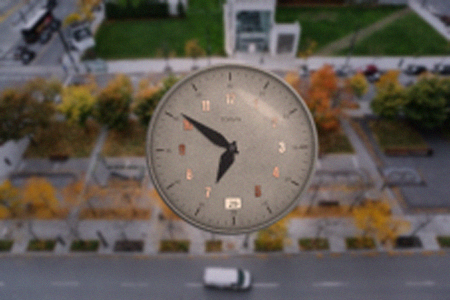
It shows {"hour": 6, "minute": 51}
